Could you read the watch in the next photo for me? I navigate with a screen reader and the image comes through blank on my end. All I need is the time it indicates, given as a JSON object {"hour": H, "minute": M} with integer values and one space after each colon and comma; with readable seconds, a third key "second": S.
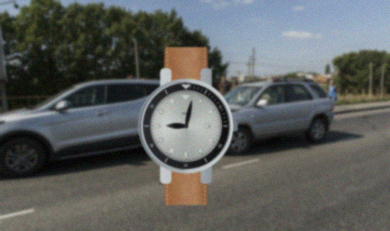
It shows {"hour": 9, "minute": 2}
